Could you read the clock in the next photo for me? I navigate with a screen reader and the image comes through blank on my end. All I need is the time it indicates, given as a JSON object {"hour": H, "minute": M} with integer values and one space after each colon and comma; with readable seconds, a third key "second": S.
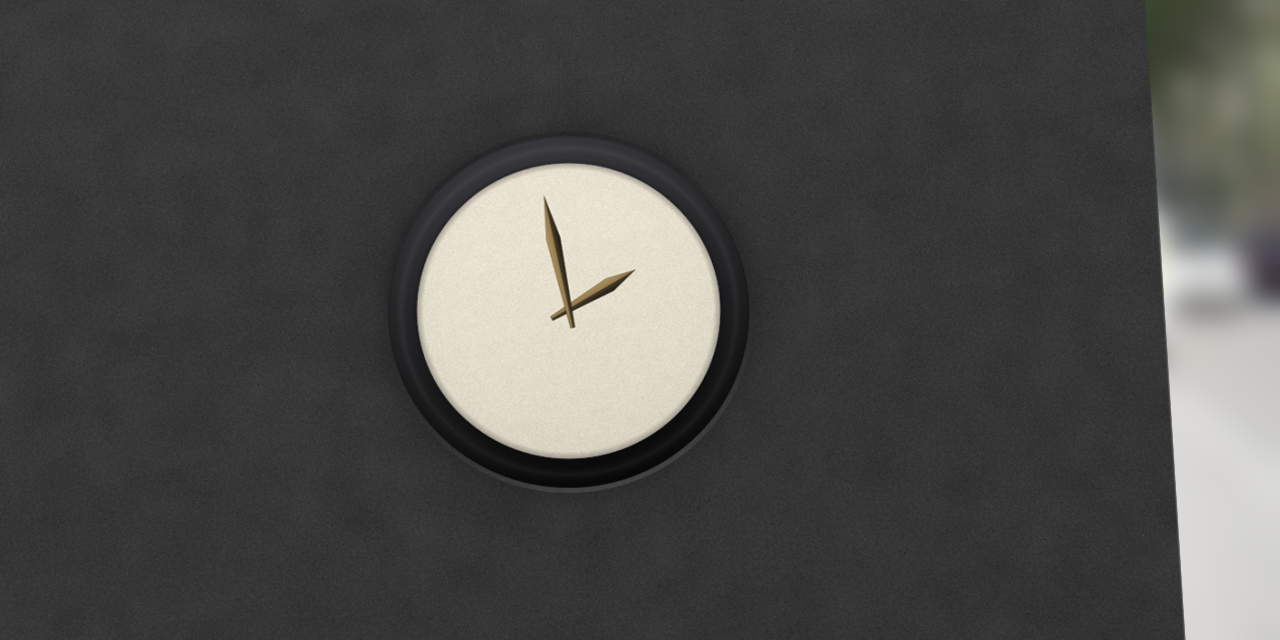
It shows {"hour": 1, "minute": 58}
